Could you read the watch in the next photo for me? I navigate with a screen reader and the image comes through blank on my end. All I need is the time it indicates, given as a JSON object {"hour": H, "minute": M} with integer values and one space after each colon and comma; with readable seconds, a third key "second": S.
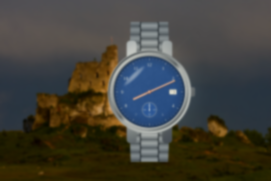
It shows {"hour": 8, "minute": 11}
